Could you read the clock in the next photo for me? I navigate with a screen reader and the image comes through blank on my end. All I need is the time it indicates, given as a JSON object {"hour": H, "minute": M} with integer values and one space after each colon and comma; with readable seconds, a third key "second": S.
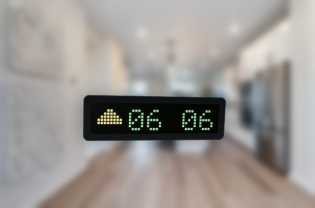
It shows {"hour": 6, "minute": 6}
